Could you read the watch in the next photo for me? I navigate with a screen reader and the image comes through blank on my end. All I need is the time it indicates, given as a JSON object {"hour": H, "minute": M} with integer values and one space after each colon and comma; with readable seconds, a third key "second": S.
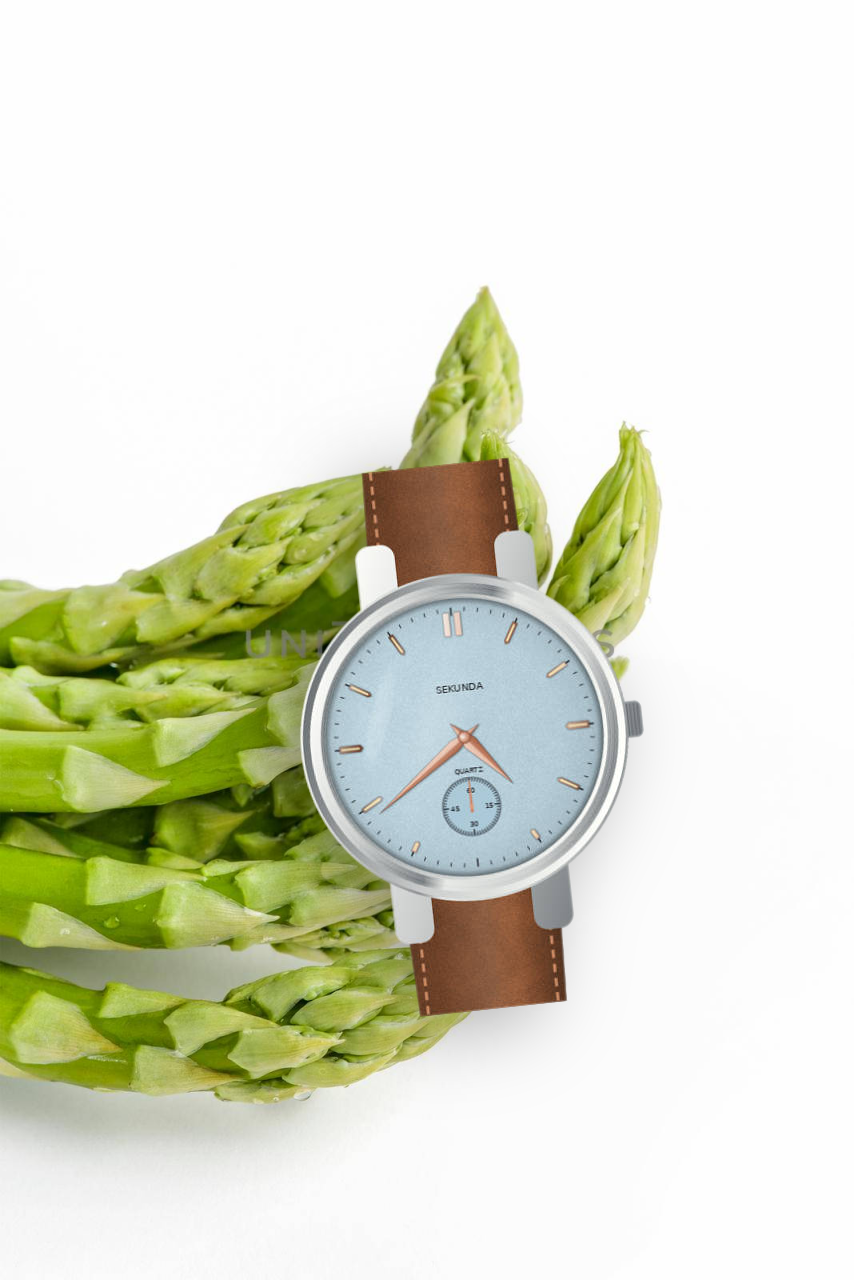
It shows {"hour": 4, "minute": 39}
